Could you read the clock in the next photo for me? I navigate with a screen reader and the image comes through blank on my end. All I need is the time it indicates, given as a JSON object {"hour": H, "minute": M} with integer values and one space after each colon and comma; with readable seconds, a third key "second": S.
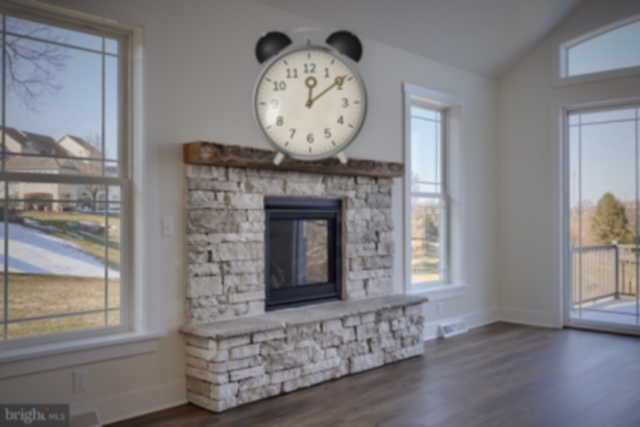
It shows {"hour": 12, "minute": 9}
